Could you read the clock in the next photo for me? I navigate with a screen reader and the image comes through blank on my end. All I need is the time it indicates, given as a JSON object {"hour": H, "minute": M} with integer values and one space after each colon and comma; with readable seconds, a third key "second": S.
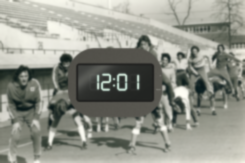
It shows {"hour": 12, "minute": 1}
